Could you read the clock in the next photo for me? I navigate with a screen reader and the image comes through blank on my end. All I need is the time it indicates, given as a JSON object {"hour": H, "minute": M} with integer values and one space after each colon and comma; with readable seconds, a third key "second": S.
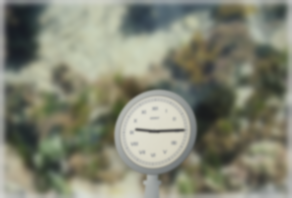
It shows {"hour": 9, "minute": 15}
